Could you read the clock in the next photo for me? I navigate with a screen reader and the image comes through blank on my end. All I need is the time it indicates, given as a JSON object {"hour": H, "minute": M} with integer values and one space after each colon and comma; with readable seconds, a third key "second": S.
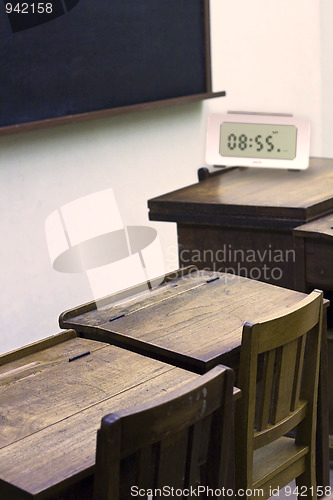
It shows {"hour": 8, "minute": 55}
